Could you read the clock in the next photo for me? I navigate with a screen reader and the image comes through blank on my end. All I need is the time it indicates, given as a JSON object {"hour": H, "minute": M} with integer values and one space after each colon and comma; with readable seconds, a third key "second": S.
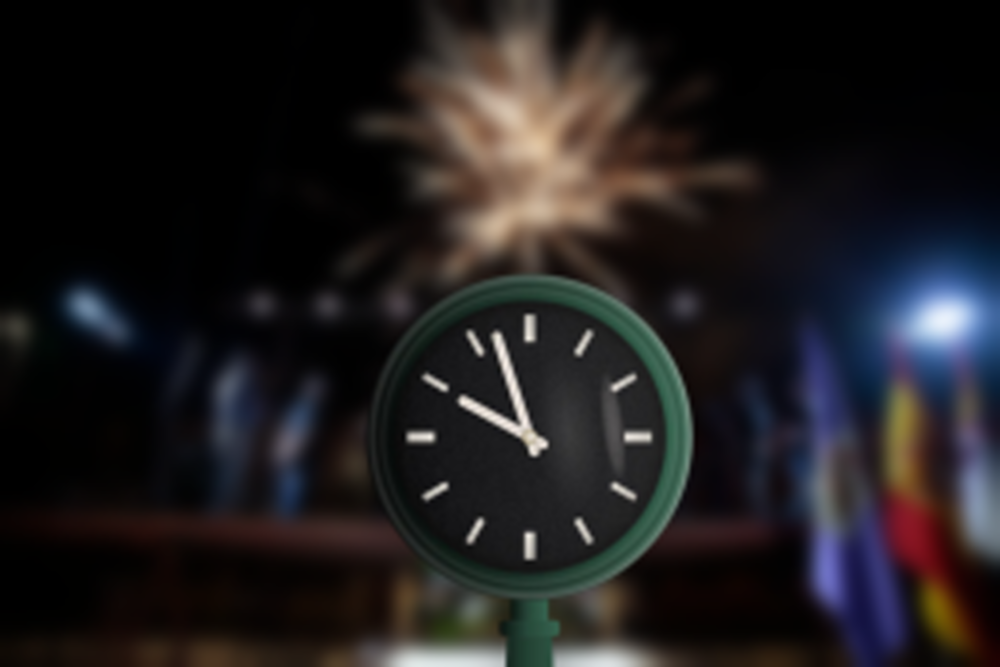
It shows {"hour": 9, "minute": 57}
